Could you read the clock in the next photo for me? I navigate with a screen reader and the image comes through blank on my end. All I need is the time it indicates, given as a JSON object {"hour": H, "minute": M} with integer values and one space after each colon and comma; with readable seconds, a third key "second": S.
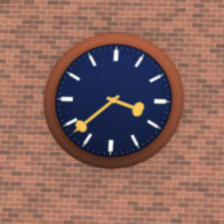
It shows {"hour": 3, "minute": 38}
